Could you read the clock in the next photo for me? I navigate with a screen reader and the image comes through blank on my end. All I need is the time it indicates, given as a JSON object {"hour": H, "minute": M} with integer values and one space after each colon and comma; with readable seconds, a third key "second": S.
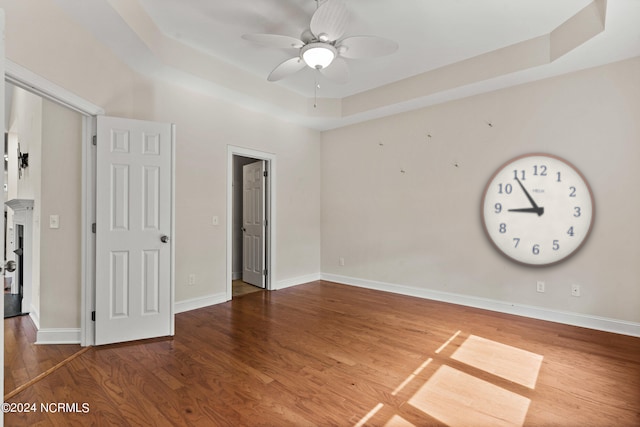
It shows {"hour": 8, "minute": 54}
